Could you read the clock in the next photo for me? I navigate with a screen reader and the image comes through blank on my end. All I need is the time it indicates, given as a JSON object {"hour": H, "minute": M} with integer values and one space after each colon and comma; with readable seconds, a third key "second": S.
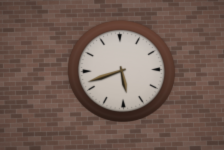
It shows {"hour": 5, "minute": 42}
